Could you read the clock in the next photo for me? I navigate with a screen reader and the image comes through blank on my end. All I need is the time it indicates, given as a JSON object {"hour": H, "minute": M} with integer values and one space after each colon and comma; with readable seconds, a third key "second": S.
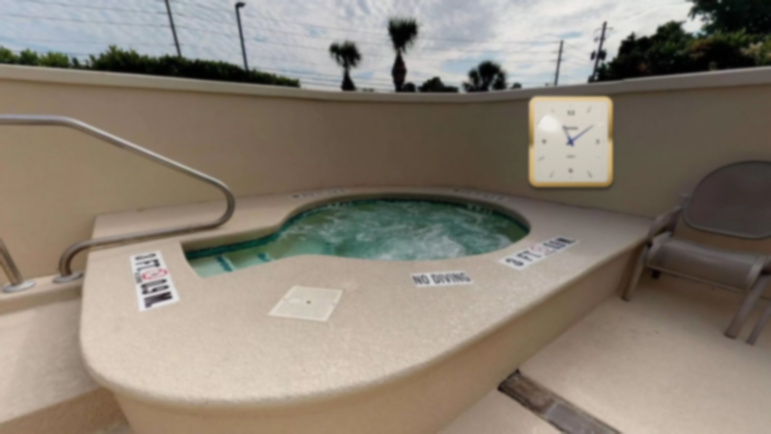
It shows {"hour": 11, "minute": 9}
